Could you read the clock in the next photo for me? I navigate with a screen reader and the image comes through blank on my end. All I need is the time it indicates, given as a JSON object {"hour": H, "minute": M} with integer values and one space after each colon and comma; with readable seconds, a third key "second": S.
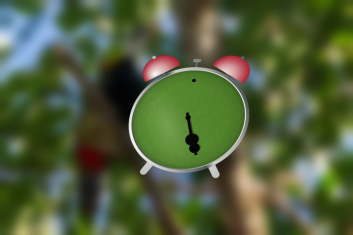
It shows {"hour": 5, "minute": 27}
